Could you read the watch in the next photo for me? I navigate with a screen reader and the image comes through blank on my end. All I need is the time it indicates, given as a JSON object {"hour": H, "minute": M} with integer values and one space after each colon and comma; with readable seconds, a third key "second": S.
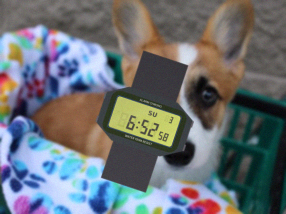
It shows {"hour": 6, "minute": 52, "second": 58}
